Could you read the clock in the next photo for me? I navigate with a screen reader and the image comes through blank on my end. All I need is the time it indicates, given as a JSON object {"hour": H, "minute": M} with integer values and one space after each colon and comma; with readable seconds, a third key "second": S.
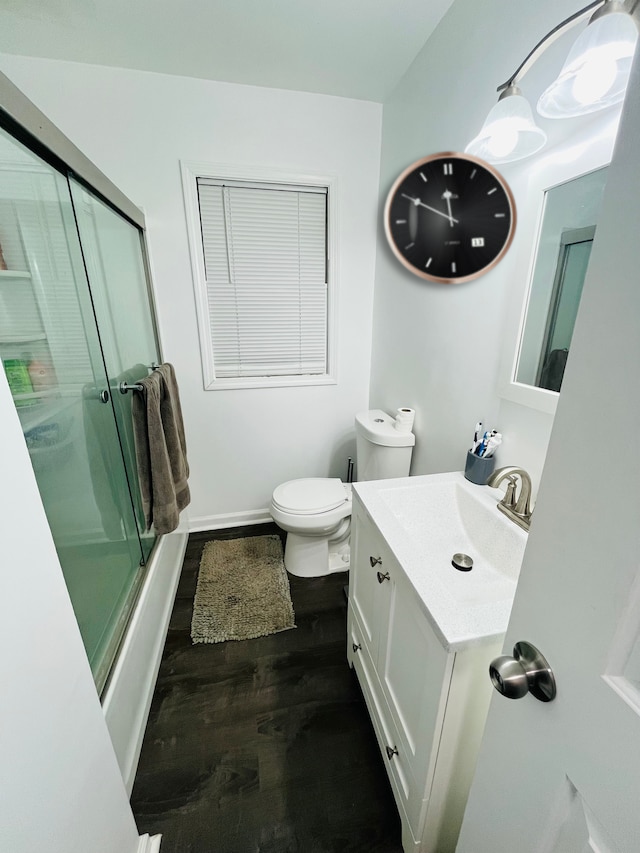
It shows {"hour": 11, "minute": 50}
